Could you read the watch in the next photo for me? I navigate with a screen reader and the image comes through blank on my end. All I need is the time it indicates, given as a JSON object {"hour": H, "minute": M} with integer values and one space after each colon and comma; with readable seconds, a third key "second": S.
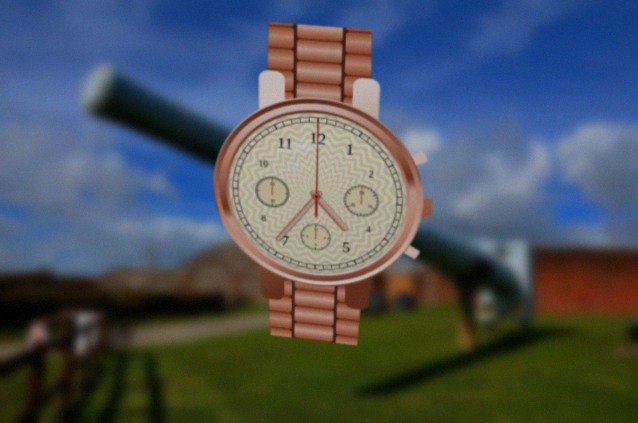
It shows {"hour": 4, "minute": 36}
